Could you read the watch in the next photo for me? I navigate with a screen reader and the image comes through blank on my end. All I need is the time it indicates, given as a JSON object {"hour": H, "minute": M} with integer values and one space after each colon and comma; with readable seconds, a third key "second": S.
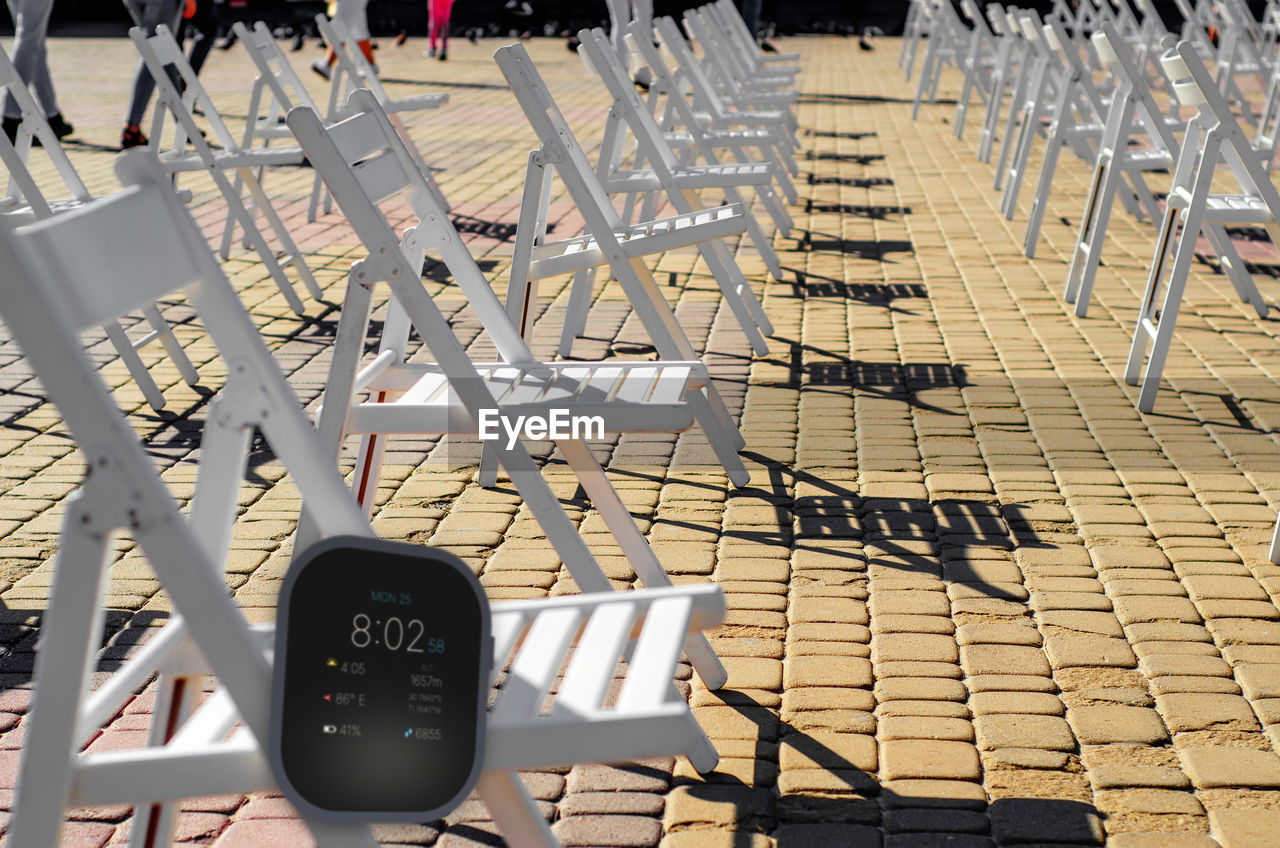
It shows {"hour": 8, "minute": 2, "second": 58}
